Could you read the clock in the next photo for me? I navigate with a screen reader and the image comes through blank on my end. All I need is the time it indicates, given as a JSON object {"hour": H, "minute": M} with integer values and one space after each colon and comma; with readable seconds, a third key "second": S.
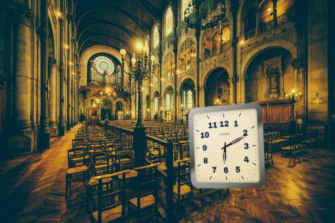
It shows {"hour": 6, "minute": 11}
